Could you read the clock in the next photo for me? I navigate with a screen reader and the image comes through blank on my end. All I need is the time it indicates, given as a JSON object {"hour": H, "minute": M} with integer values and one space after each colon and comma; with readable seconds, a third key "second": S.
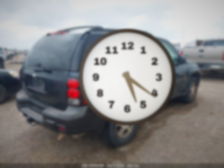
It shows {"hour": 5, "minute": 21}
